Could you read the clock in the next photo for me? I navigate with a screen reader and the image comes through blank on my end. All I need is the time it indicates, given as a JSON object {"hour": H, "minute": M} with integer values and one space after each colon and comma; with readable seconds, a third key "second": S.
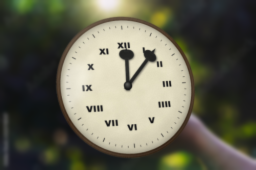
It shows {"hour": 12, "minute": 7}
